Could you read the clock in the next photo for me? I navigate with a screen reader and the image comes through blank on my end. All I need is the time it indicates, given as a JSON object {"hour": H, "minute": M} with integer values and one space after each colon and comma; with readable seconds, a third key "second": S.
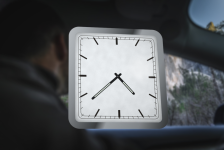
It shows {"hour": 4, "minute": 38}
